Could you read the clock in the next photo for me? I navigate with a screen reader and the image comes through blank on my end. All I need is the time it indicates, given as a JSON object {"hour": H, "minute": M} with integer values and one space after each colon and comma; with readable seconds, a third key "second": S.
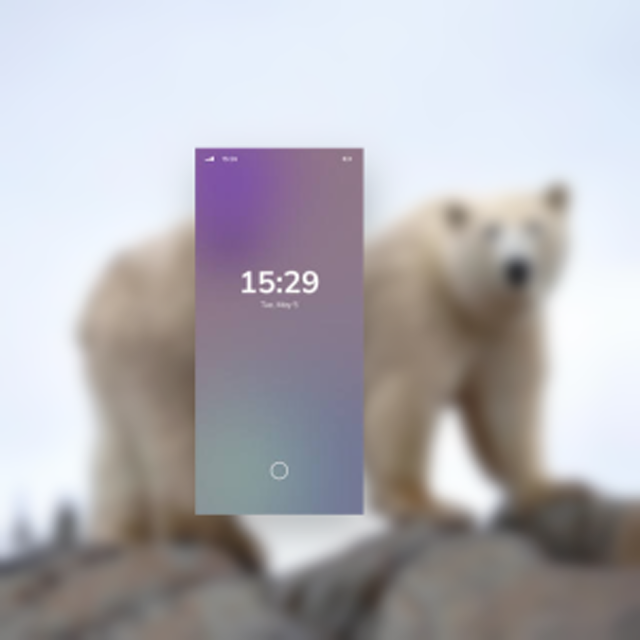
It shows {"hour": 15, "minute": 29}
